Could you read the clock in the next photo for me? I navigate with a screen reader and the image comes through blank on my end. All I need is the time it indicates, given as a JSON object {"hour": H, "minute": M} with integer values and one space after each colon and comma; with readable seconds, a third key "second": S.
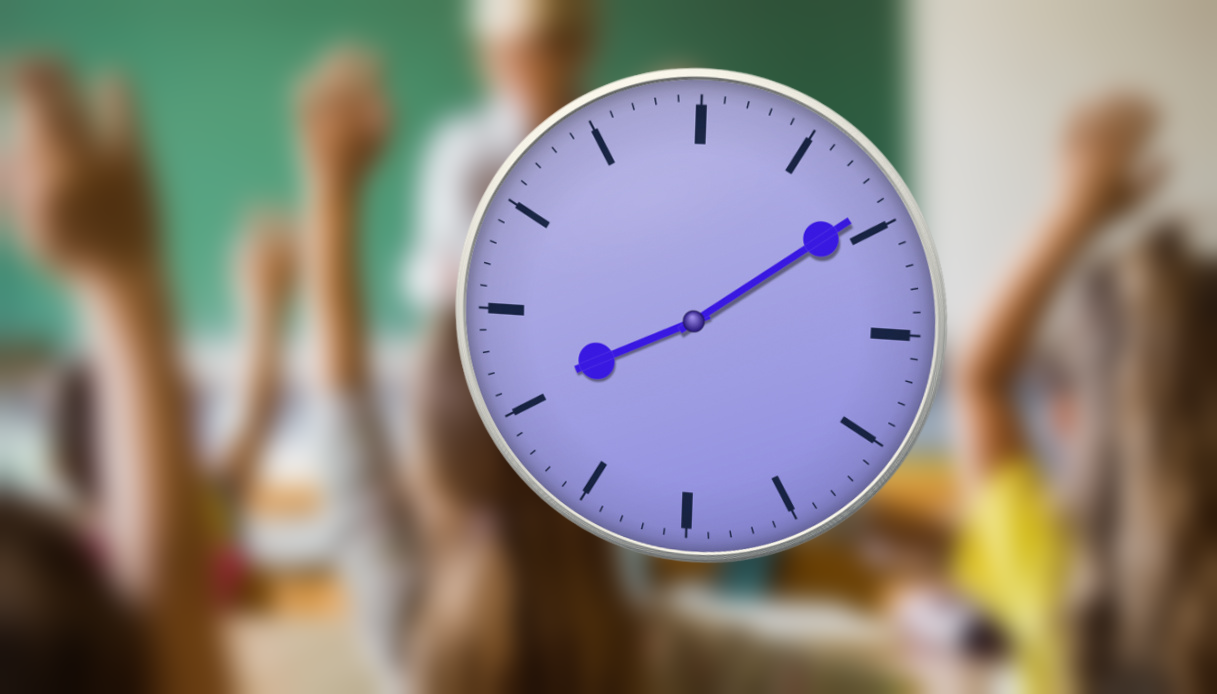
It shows {"hour": 8, "minute": 9}
